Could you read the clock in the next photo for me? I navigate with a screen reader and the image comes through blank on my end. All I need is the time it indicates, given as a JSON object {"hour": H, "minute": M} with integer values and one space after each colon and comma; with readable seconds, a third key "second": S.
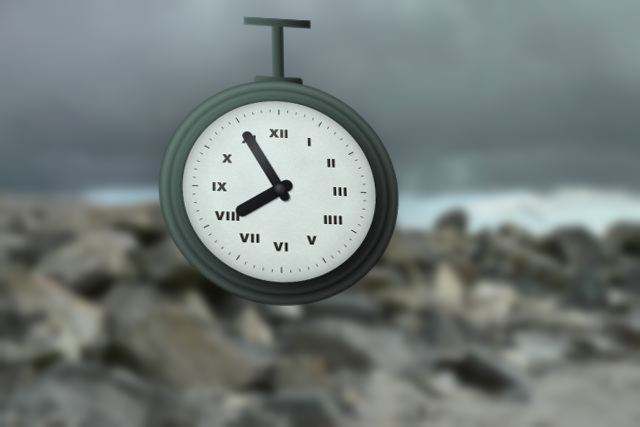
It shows {"hour": 7, "minute": 55}
